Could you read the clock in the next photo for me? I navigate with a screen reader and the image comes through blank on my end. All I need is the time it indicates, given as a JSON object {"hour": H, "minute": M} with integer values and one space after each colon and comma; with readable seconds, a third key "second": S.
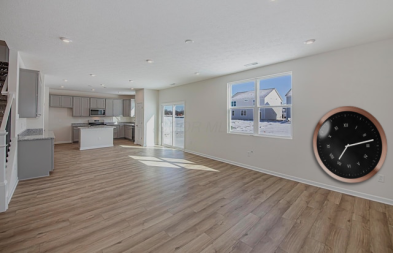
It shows {"hour": 7, "minute": 13}
